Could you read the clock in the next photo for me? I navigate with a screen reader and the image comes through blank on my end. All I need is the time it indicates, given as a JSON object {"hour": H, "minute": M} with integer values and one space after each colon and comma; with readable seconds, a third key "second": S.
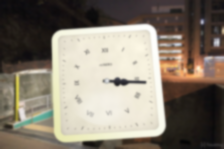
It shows {"hour": 3, "minute": 16}
